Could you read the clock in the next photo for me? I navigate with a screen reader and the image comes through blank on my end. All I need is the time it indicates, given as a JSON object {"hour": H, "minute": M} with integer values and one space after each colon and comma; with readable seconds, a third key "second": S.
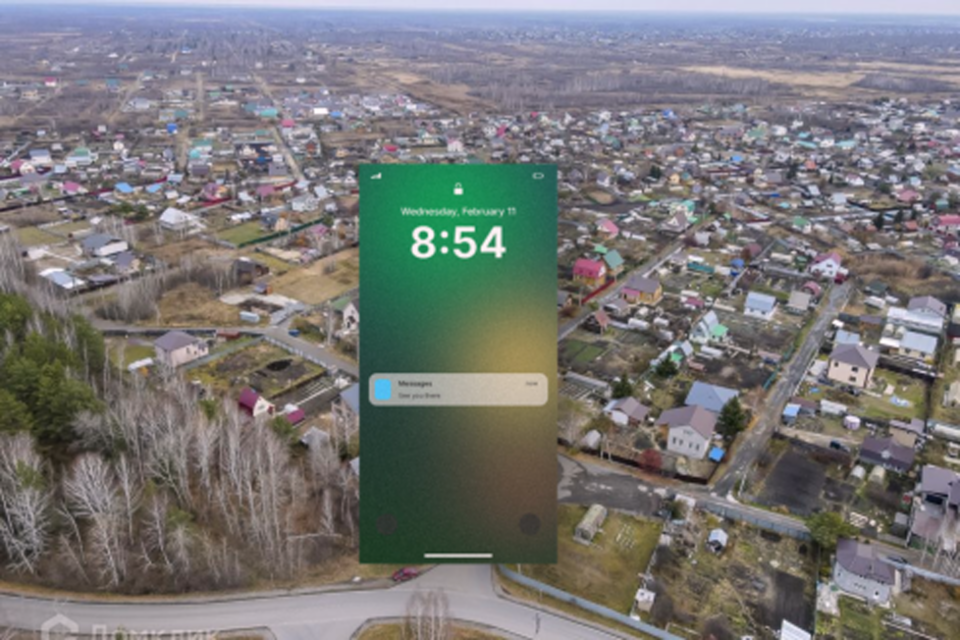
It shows {"hour": 8, "minute": 54}
